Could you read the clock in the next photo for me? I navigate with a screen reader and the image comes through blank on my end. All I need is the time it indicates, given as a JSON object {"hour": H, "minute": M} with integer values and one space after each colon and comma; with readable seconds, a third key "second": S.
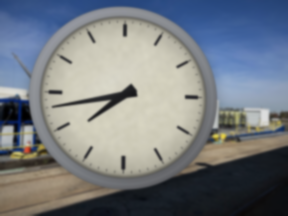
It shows {"hour": 7, "minute": 43}
